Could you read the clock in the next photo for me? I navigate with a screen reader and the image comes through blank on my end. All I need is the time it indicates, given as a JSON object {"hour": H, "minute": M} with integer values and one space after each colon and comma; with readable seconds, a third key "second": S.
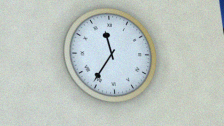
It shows {"hour": 11, "minute": 36}
